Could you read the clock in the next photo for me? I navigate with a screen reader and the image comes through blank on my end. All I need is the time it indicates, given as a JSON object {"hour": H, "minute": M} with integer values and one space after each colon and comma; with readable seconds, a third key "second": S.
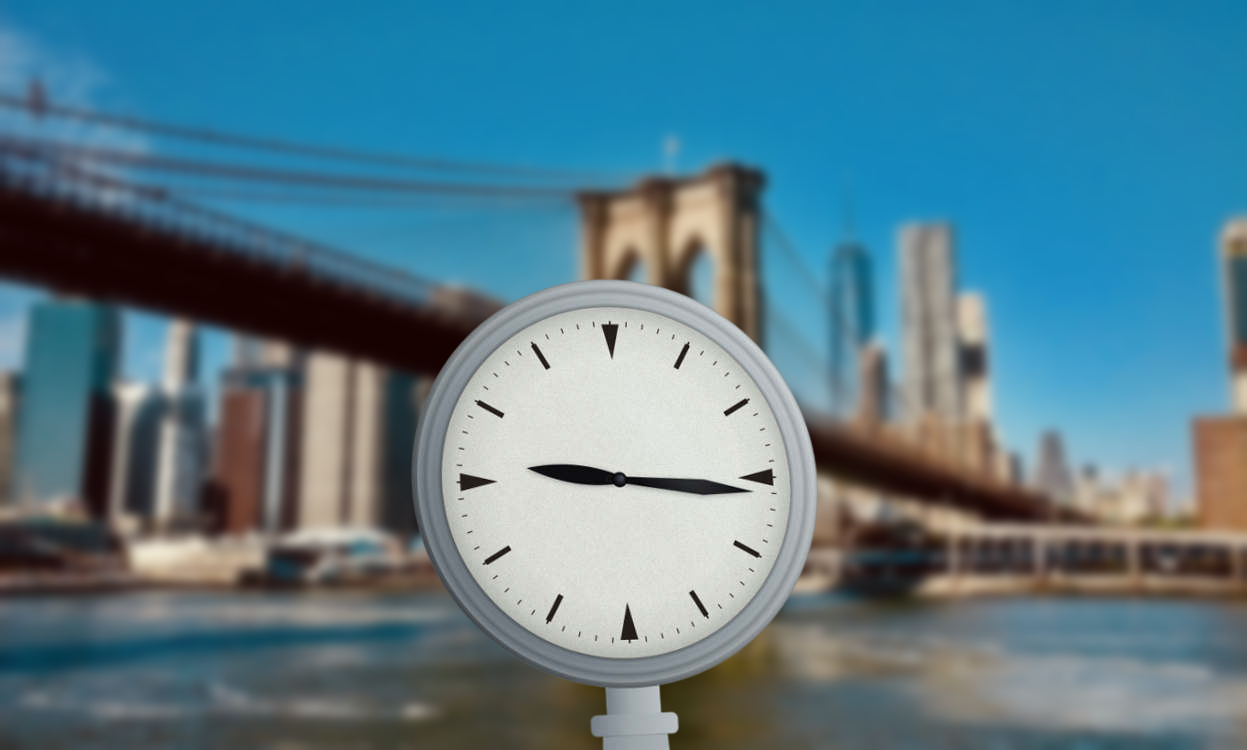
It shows {"hour": 9, "minute": 16}
